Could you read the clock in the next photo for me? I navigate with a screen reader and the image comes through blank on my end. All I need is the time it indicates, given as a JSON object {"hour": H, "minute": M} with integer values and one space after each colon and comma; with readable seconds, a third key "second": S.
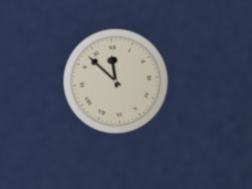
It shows {"hour": 11, "minute": 53}
